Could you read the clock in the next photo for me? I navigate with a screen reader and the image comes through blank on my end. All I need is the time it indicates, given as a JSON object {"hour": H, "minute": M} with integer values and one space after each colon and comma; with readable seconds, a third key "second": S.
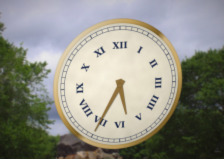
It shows {"hour": 5, "minute": 35}
